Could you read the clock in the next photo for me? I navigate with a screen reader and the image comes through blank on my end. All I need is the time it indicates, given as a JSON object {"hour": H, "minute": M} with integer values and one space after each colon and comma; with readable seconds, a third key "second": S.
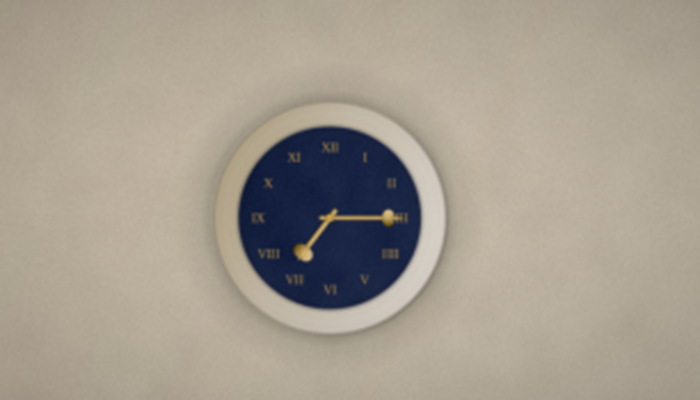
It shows {"hour": 7, "minute": 15}
